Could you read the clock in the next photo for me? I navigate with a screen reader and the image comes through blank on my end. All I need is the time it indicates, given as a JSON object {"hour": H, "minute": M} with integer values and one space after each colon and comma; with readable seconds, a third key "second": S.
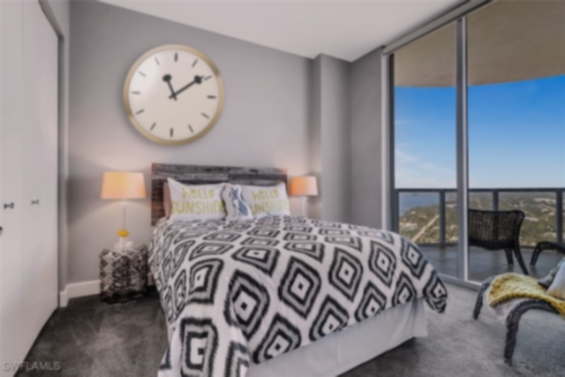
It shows {"hour": 11, "minute": 9}
